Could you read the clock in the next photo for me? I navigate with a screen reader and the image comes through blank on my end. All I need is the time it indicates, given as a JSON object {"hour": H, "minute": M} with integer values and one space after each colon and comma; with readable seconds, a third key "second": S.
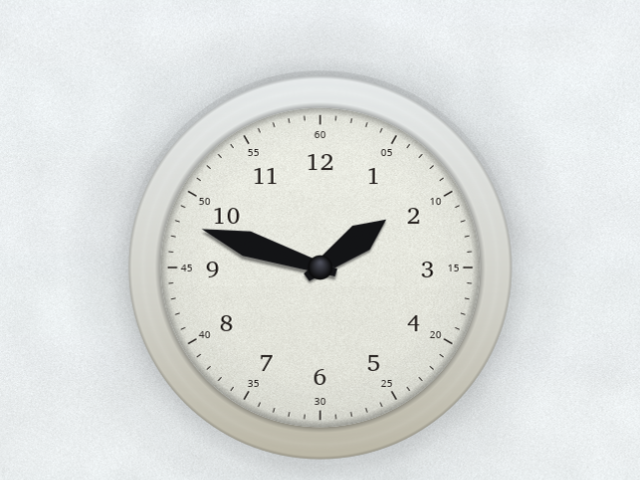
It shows {"hour": 1, "minute": 48}
